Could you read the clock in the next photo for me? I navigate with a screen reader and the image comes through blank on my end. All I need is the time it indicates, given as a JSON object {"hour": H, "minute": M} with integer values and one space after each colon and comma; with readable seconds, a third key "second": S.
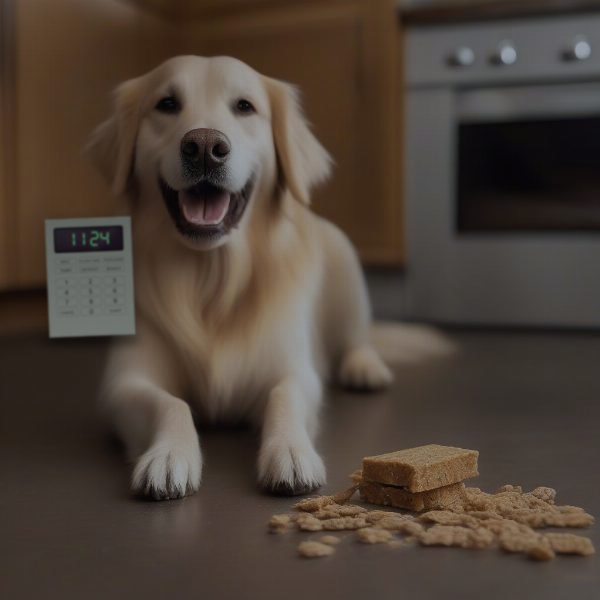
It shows {"hour": 11, "minute": 24}
